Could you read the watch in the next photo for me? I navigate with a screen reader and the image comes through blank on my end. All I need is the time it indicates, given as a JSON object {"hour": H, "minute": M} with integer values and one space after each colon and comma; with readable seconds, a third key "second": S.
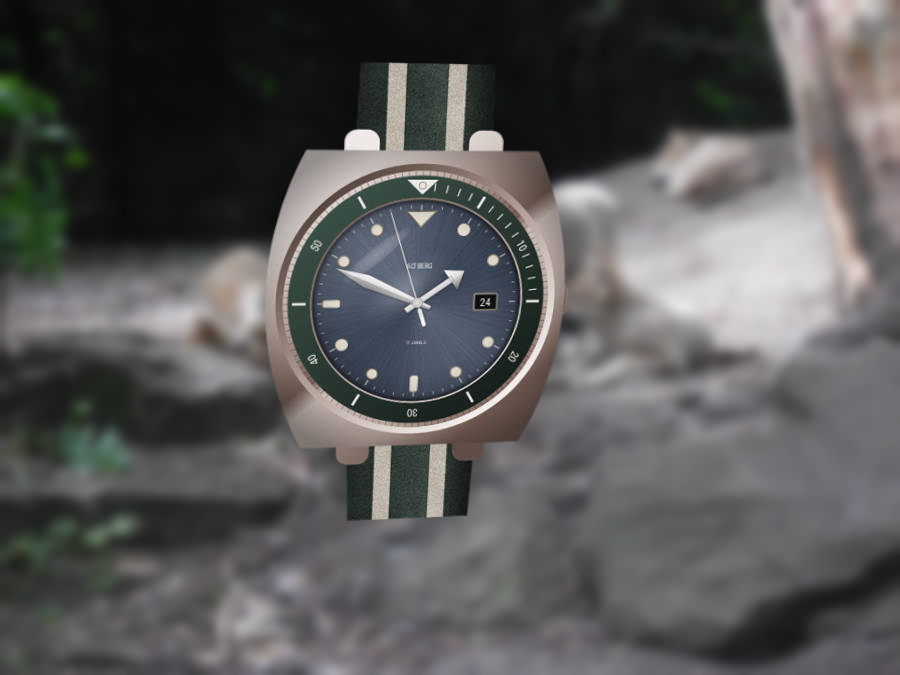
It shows {"hour": 1, "minute": 48, "second": 57}
